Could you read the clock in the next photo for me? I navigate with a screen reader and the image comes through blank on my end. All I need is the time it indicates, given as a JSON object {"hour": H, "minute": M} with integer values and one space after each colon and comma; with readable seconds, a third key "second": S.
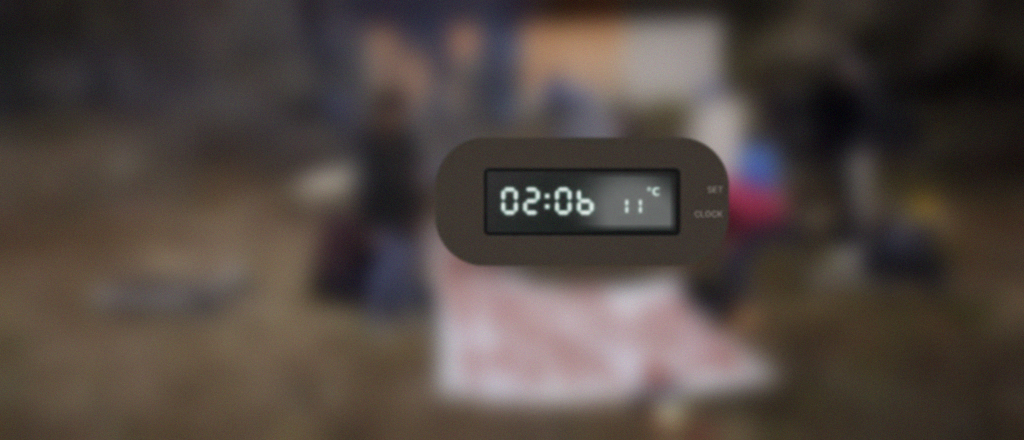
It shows {"hour": 2, "minute": 6}
